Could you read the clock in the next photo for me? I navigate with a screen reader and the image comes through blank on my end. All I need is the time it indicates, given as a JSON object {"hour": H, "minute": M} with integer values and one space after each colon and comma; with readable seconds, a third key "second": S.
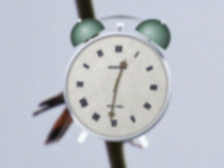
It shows {"hour": 12, "minute": 31}
